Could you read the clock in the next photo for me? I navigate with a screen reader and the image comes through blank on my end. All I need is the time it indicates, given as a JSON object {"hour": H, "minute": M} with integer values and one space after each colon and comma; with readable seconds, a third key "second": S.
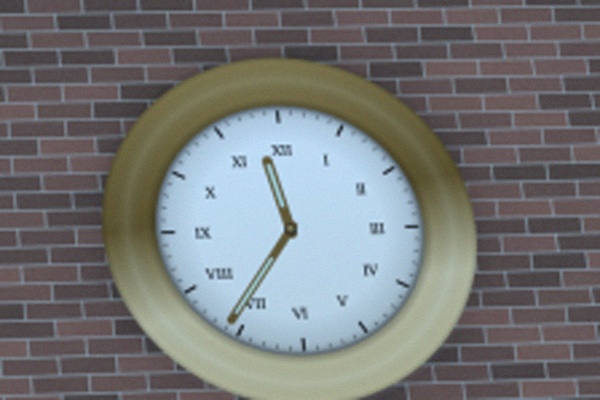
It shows {"hour": 11, "minute": 36}
